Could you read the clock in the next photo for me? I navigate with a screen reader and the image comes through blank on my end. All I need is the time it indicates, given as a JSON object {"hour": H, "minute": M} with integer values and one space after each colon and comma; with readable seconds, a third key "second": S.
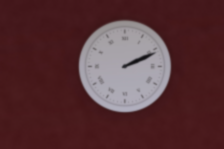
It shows {"hour": 2, "minute": 11}
